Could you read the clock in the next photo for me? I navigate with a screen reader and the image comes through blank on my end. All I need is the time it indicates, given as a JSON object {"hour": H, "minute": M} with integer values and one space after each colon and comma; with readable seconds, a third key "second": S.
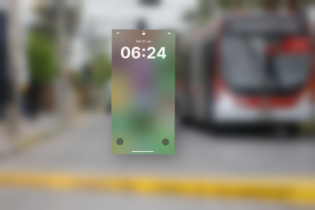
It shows {"hour": 6, "minute": 24}
